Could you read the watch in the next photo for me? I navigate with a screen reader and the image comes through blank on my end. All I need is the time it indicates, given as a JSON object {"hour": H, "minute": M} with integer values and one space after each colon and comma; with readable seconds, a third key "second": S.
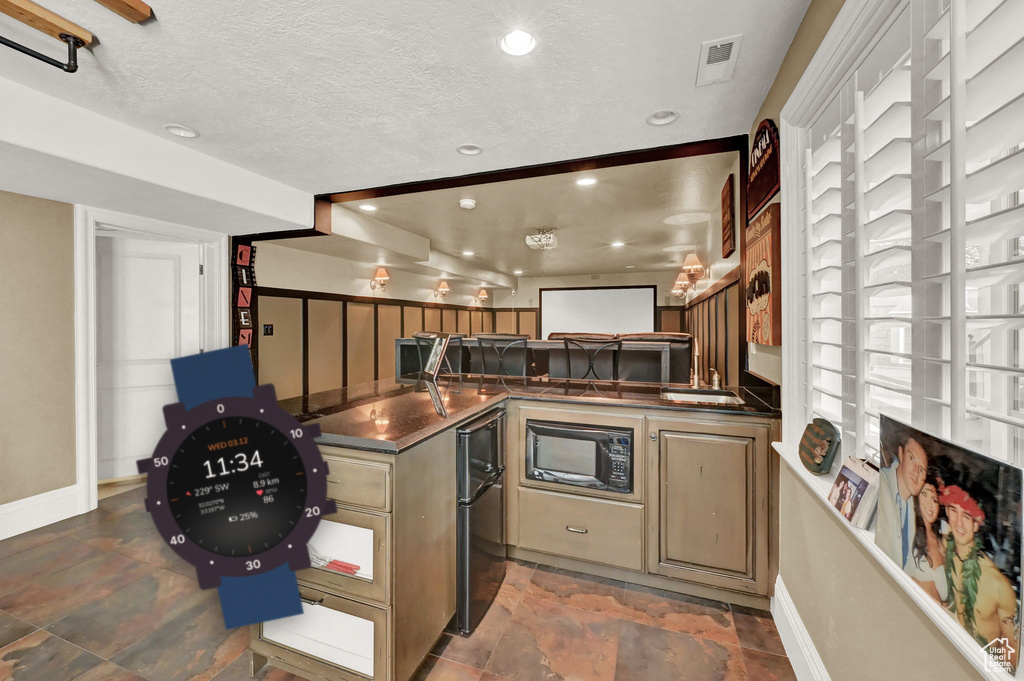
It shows {"hour": 11, "minute": 34}
